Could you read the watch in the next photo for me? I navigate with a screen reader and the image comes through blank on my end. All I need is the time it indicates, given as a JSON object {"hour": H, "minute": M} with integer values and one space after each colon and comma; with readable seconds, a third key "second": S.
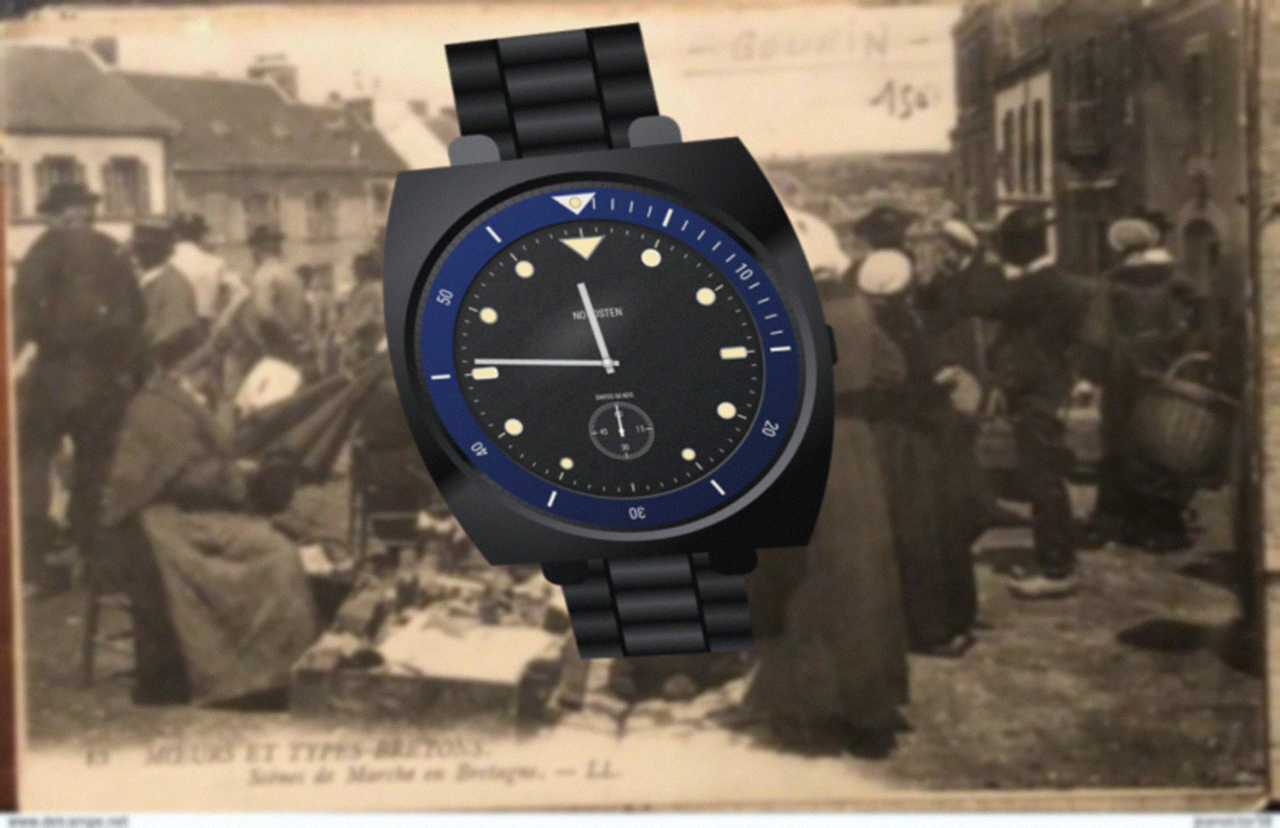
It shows {"hour": 11, "minute": 46}
